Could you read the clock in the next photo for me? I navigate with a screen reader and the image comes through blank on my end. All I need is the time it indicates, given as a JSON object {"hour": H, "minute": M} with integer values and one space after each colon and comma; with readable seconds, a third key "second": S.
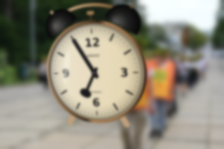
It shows {"hour": 6, "minute": 55}
